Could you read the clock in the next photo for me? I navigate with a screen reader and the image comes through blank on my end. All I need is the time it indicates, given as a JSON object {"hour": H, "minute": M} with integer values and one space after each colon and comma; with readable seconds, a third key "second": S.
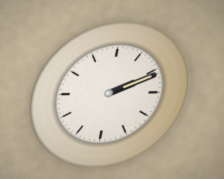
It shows {"hour": 2, "minute": 11}
